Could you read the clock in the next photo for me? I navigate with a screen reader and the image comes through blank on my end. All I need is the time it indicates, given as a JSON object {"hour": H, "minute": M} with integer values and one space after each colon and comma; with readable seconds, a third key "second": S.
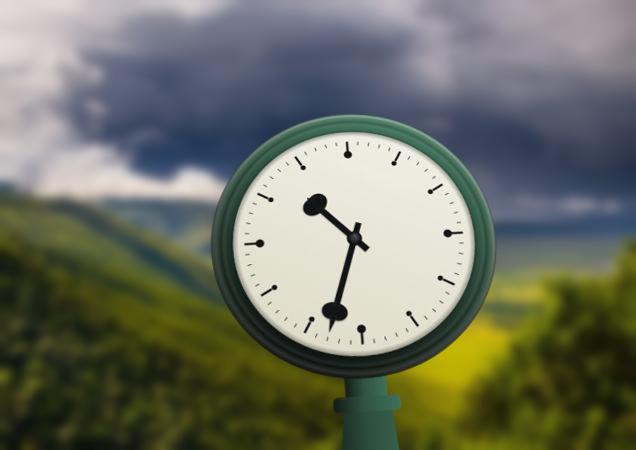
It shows {"hour": 10, "minute": 33}
